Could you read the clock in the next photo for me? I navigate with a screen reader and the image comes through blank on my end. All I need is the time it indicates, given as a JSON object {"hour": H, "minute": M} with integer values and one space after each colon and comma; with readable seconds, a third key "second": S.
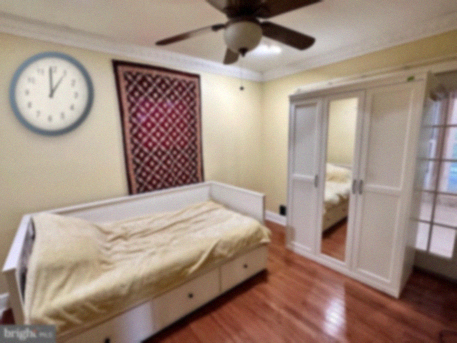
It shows {"hour": 12, "minute": 59}
